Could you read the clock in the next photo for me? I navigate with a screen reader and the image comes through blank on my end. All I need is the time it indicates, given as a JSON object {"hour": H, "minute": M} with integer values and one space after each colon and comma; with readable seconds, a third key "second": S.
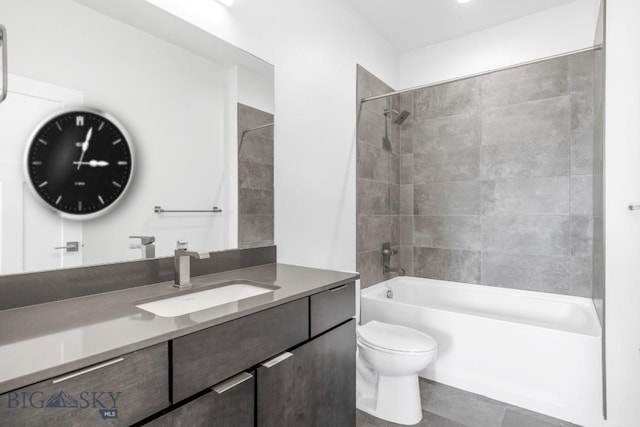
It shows {"hour": 3, "minute": 3}
